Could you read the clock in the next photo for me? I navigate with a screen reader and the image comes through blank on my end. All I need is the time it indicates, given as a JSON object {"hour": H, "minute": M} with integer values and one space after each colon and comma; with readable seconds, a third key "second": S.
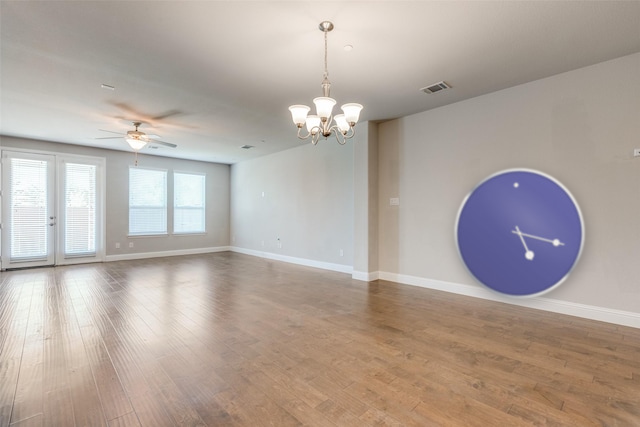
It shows {"hour": 5, "minute": 18}
